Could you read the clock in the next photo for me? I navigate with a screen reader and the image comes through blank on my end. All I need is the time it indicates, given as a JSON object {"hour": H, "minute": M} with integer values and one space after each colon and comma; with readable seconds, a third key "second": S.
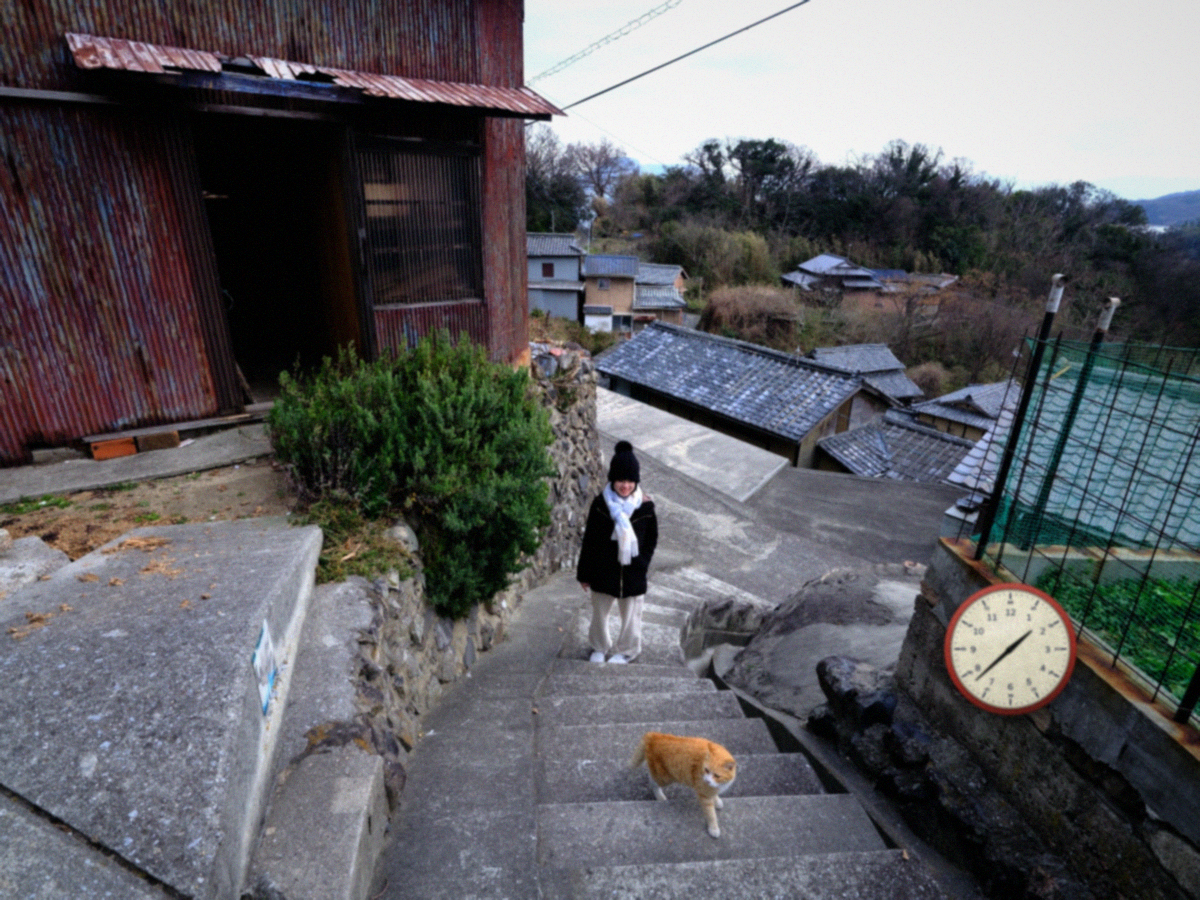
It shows {"hour": 1, "minute": 38}
